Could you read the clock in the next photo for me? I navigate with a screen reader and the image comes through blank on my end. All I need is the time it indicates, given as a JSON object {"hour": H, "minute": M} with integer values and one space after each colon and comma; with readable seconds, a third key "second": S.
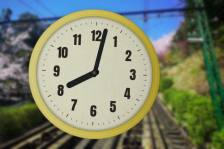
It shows {"hour": 8, "minute": 2}
